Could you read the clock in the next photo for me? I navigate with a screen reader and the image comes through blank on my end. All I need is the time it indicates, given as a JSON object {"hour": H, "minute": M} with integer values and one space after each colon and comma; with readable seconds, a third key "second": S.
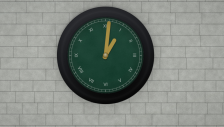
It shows {"hour": 1, "minute": 1}
